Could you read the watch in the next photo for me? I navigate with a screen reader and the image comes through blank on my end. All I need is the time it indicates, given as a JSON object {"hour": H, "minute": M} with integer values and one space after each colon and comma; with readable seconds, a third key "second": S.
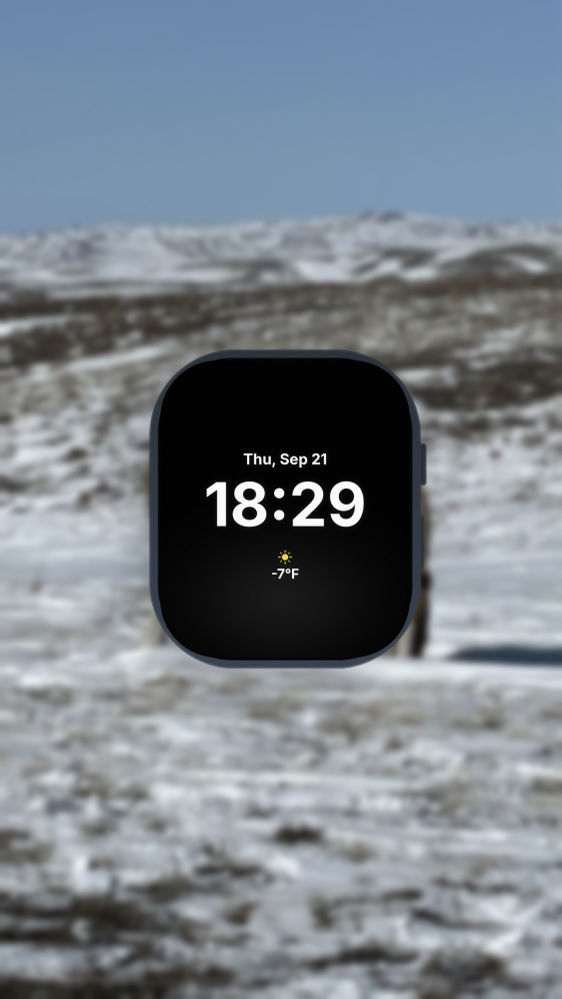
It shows {"hour": 18, "minute": 29}
